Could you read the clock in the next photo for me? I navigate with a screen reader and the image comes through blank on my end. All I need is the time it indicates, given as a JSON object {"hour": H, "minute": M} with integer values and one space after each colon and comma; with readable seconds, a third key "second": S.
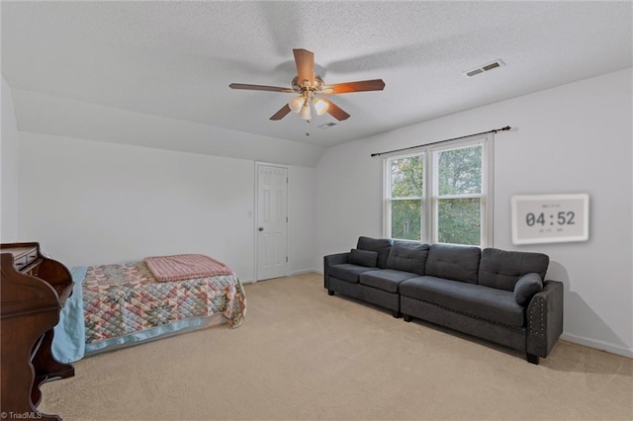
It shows {"hour": 4, "minute": 52}
